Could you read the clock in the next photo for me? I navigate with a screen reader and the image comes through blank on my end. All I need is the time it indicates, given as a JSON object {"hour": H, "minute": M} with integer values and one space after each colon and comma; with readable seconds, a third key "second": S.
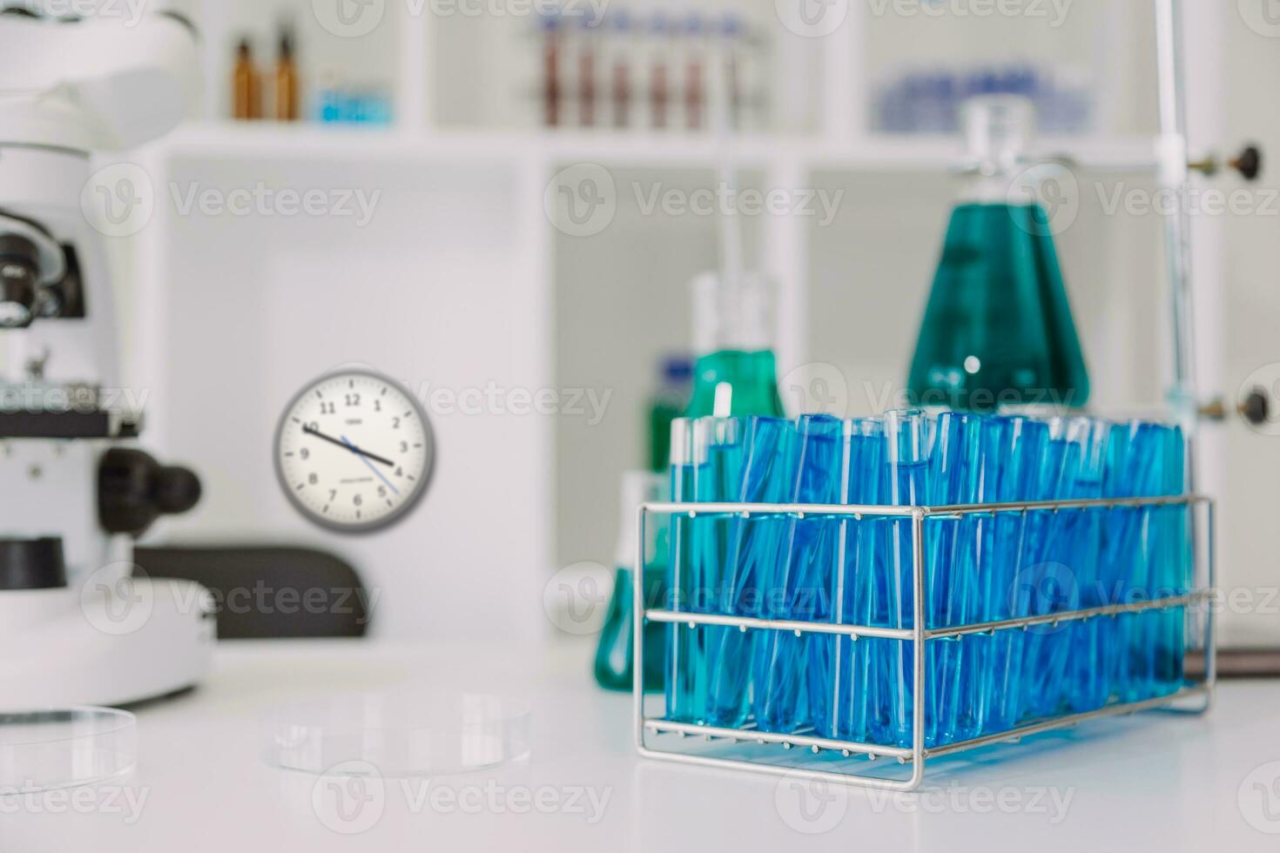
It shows {"hour": 3, "minute": 49, "second": 23}
